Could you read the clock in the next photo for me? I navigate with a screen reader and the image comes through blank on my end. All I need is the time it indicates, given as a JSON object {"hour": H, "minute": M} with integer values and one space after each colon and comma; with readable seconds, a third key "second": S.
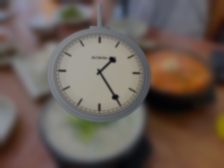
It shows {"hour": 1, "minute": 25}
